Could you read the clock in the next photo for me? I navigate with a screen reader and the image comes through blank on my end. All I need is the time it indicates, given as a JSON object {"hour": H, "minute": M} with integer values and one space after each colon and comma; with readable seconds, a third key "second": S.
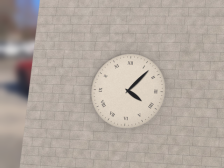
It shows {"hour": 4, "minute": 7}
